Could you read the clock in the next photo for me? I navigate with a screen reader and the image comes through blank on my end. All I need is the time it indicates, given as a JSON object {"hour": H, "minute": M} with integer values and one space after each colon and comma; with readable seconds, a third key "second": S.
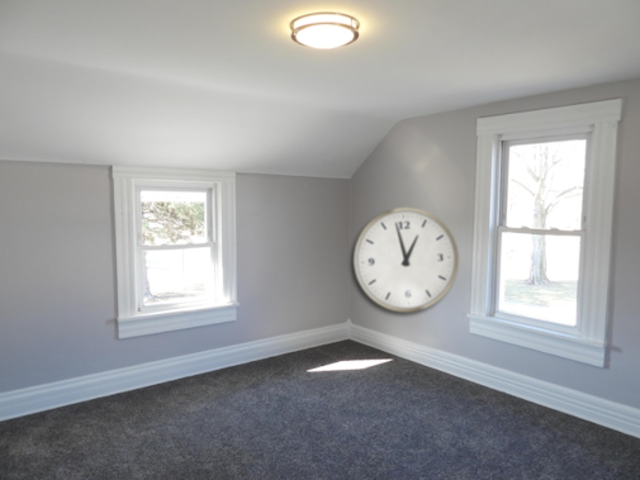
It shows {"hour": 12, "minute": 58}
